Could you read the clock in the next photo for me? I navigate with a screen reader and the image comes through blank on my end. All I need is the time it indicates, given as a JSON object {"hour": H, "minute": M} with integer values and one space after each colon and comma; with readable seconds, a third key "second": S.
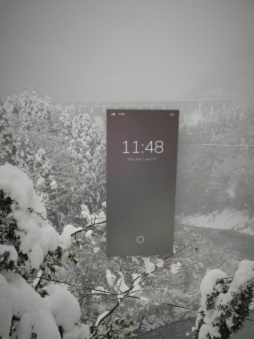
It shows {"hour": 11, "minute": 48}
